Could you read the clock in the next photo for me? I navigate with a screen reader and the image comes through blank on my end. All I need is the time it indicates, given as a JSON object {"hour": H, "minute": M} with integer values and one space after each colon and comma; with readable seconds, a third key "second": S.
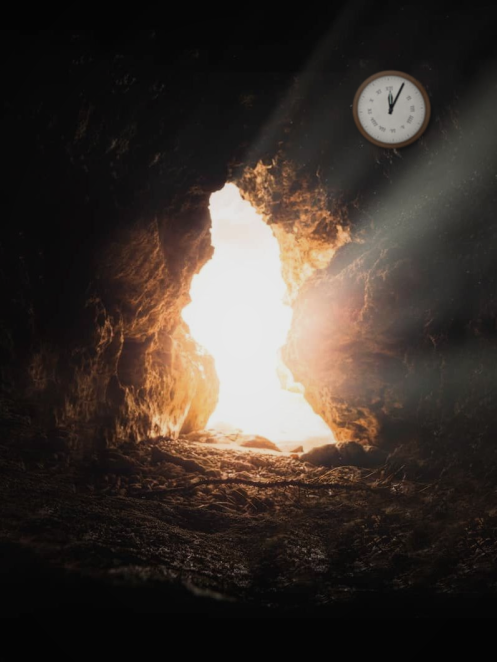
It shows {"hour": 12, "minute": 5}
